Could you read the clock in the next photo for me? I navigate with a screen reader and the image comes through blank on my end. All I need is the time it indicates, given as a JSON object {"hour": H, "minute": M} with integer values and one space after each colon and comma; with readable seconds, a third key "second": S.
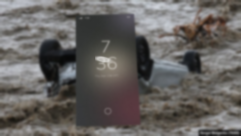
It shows {"hour": 7, "minute": 36}
